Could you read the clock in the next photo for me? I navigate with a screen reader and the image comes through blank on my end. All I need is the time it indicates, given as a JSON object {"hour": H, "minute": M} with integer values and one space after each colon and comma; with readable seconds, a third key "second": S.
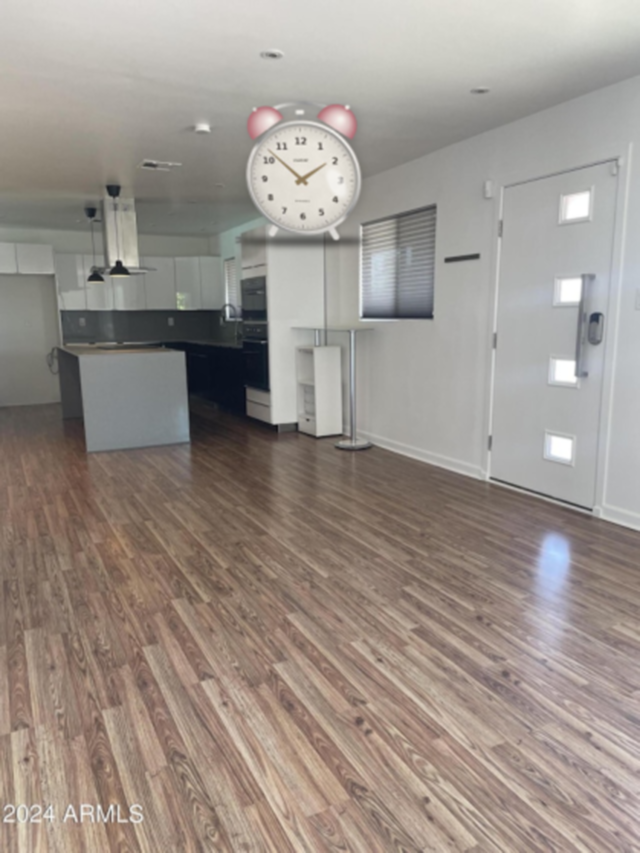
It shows {"hour": 1, "minute": 52}
